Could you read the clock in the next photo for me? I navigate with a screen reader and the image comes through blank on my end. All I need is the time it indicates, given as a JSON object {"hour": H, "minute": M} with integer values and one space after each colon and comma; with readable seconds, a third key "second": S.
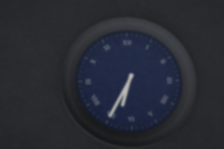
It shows {"hour": 6, "minute": 35}
